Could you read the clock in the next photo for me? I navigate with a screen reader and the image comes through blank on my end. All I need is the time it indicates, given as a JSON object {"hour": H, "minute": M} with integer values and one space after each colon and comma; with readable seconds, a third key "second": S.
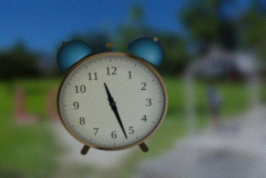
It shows {"hour": 11, "minute": 27}
